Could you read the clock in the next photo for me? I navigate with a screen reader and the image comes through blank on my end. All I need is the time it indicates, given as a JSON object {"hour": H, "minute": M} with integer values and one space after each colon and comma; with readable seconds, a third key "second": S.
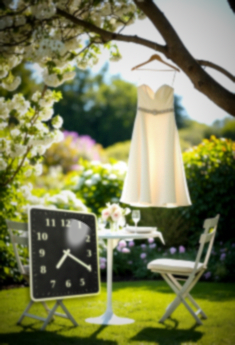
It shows {"hour": 7, "minute": 20}
